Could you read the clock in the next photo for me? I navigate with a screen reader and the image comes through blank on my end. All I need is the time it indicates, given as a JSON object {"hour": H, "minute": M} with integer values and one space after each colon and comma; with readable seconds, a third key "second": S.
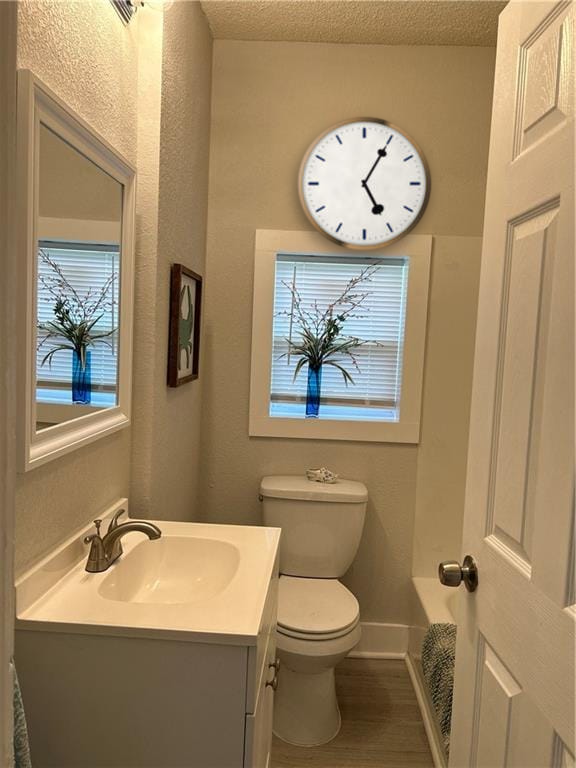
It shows {"hour": 5, "minute": 5}
